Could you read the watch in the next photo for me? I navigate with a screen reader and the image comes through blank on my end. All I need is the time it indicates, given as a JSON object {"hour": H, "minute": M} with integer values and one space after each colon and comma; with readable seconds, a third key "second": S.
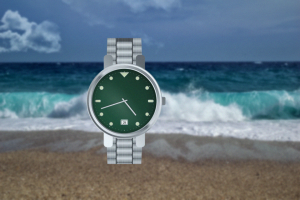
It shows {"hour": 4, "minute": 42}
